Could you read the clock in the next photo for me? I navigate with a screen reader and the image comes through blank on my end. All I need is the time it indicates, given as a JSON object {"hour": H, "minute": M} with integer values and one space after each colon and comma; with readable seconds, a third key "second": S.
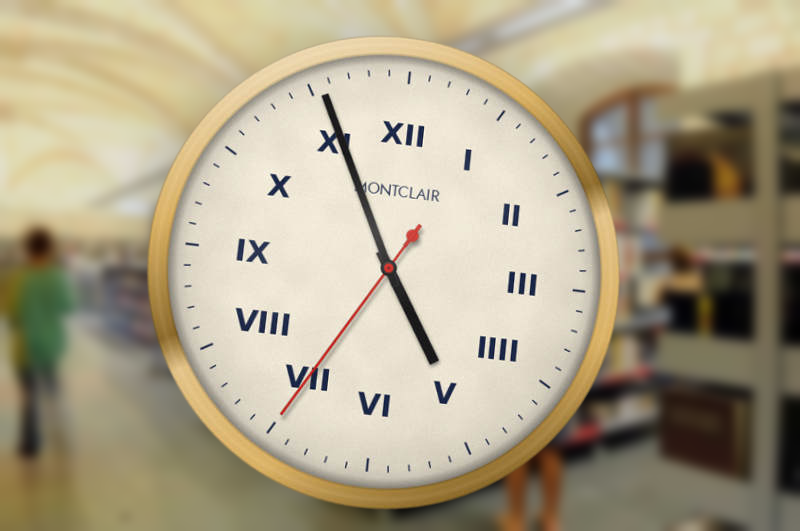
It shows {"hour": 4, "minute": 55, "second": 35}
